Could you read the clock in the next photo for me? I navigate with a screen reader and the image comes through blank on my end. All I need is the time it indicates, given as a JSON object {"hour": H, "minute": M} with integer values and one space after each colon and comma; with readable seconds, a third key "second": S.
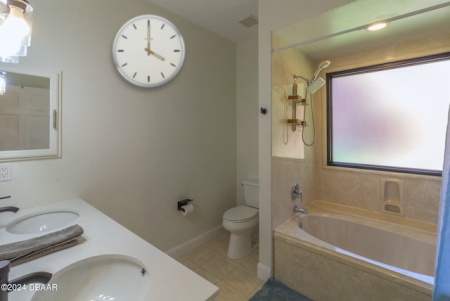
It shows {"hour": 4, "minute": 0}
